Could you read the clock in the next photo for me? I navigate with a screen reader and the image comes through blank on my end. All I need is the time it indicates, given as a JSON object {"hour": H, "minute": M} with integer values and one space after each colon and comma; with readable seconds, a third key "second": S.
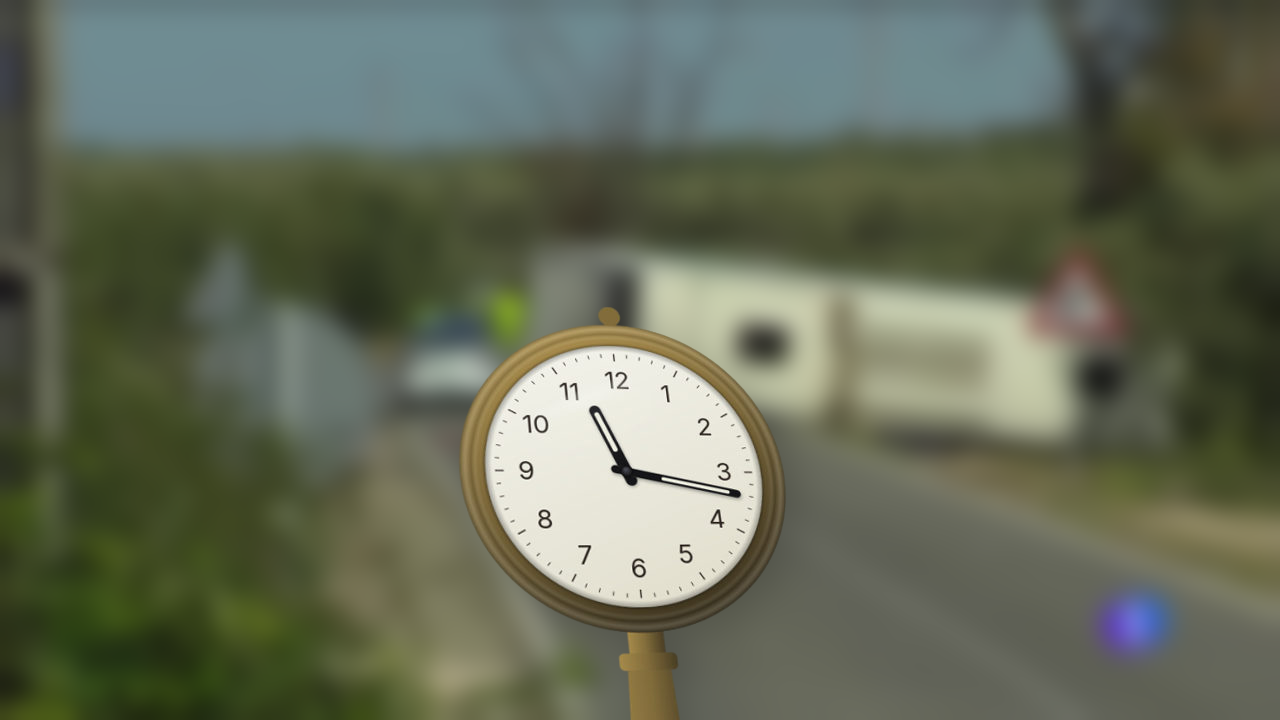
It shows {"hour": 11, "minute": 17}
